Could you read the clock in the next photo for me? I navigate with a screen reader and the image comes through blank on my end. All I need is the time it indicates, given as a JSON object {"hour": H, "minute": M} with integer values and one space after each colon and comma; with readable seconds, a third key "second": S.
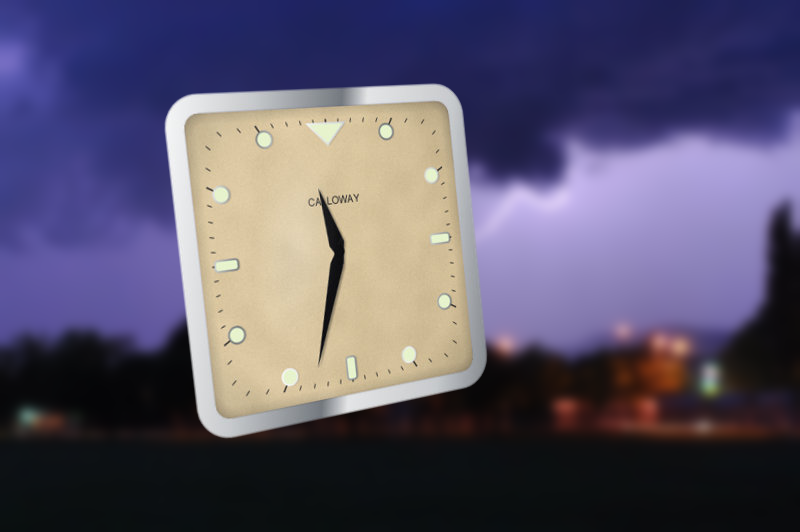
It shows {"hour": 11, "minute": 33}
